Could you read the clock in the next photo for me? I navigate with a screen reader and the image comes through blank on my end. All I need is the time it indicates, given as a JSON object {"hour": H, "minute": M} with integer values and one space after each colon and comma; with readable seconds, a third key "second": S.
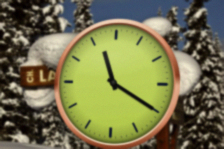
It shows {"hour": 11, "minute": 20}
